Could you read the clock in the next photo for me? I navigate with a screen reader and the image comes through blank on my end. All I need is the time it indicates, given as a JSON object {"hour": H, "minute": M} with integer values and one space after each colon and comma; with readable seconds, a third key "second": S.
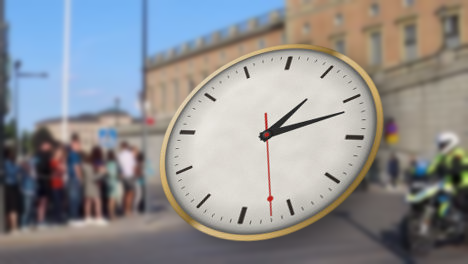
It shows {"hour": 1, "minute": 11, "second": 27}
